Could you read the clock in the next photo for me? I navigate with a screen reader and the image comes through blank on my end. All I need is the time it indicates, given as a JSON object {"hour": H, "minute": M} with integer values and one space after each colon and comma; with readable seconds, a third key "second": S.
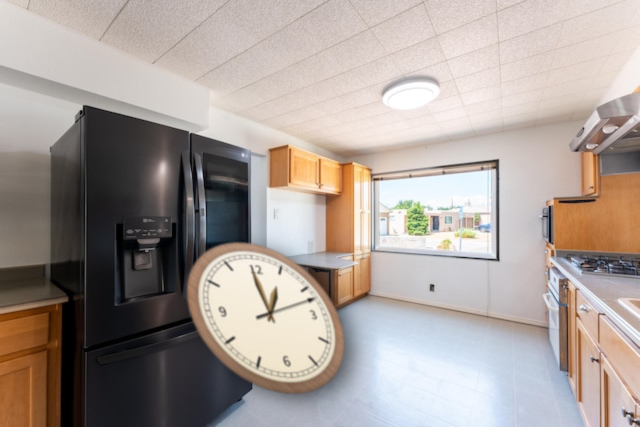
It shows {"hour": 12, "minute": 59, "second": 12}
